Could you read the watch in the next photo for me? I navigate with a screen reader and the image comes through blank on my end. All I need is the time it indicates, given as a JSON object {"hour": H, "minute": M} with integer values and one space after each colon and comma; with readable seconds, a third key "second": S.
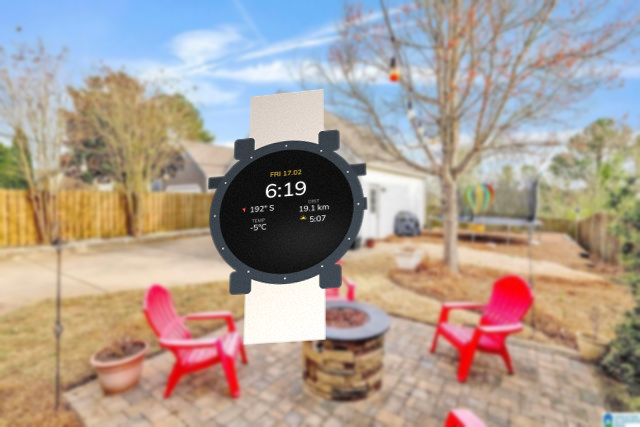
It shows {"hour": 6, "minute": 19}
